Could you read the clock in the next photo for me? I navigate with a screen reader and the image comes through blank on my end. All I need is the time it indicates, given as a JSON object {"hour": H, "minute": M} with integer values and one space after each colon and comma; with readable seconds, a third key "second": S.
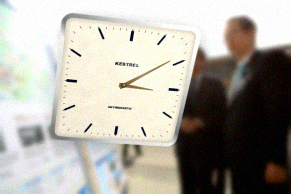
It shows {"hour": 3, "minute": 9}
